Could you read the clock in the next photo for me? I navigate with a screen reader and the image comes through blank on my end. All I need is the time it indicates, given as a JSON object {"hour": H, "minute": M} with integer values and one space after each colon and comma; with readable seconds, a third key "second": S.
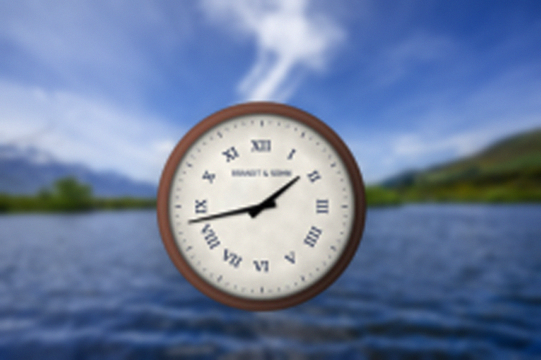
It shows {"hour": 1, "minute": 43}
